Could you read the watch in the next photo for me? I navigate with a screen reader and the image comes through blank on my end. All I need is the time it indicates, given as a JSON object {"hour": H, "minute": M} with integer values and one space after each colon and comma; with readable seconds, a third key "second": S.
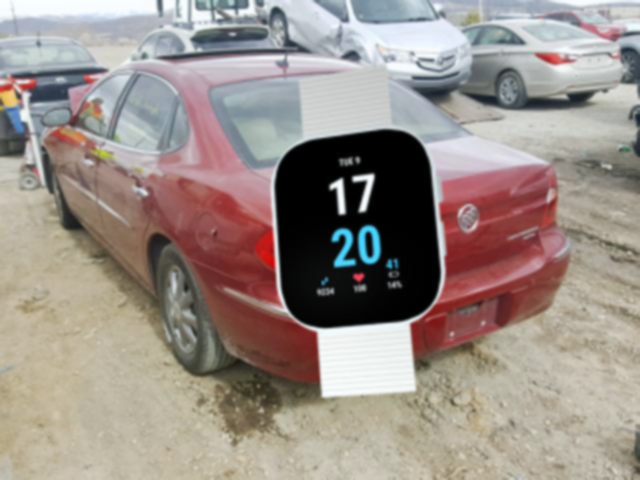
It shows {"hour": 17, "minute": 20}
